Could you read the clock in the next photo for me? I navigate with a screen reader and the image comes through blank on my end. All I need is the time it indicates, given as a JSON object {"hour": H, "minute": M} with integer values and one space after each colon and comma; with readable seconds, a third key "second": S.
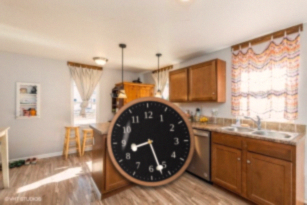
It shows {"hour": 8, "minute": 27}
